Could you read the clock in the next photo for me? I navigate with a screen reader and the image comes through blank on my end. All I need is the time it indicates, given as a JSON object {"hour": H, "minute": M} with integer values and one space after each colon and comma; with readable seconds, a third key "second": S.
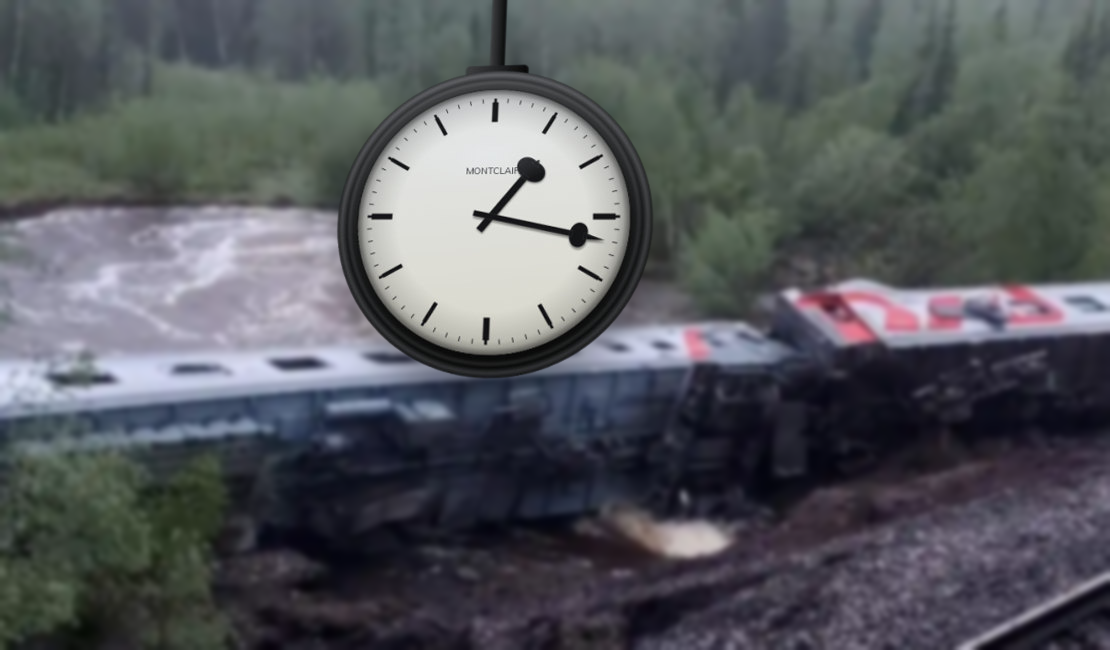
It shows {"hour": 1, "minute": 17}
